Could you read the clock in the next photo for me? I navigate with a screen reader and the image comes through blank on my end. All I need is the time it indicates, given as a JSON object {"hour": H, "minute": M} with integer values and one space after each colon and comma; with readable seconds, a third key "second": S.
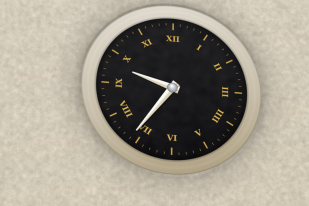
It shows {"hour": 9, "minute": 36}
